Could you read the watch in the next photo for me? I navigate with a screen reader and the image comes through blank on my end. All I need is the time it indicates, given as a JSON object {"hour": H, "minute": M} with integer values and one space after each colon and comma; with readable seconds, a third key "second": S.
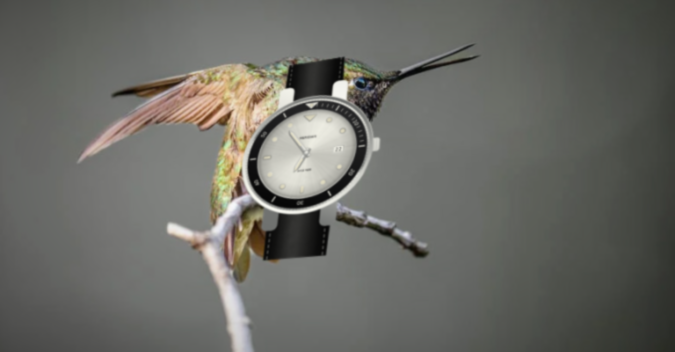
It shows {"hour": 6, "minute": 54}
